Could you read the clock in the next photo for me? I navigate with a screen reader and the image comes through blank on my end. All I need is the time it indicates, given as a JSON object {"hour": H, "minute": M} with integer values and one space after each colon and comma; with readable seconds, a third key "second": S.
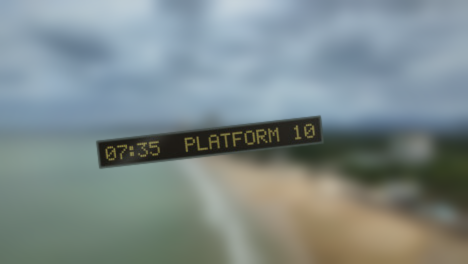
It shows {"hour": 7, "minute": 35}
